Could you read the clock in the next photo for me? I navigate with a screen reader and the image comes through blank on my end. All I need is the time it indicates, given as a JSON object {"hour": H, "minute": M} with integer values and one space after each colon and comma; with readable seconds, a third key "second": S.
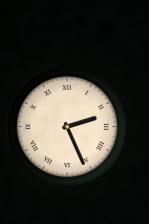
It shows {"hour": 2, "minute": 26}
